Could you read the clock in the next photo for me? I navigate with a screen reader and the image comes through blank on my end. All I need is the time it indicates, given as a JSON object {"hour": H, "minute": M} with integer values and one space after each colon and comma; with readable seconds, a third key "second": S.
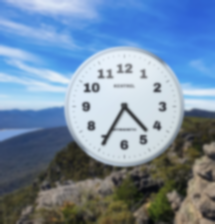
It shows {"hour": 4, "minute": 35}
